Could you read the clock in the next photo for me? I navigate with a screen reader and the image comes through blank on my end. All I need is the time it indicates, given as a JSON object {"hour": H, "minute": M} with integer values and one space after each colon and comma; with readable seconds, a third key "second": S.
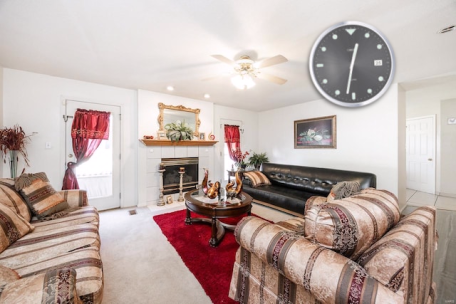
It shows {"hour": 12, "minute": 32}
